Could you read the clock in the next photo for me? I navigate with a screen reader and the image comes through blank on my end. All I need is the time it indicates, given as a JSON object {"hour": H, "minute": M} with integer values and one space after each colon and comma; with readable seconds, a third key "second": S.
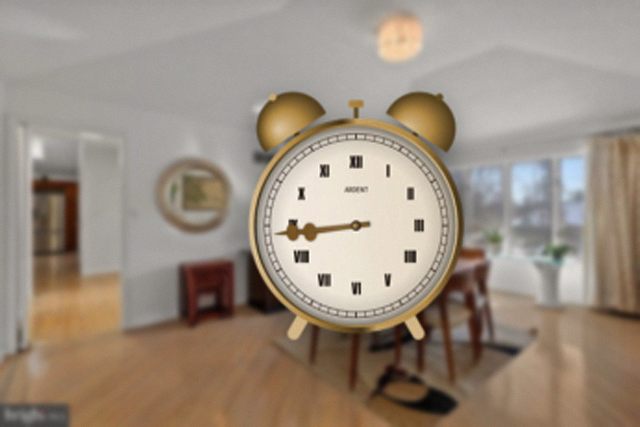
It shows {"hour": 8, "minute": 44}
